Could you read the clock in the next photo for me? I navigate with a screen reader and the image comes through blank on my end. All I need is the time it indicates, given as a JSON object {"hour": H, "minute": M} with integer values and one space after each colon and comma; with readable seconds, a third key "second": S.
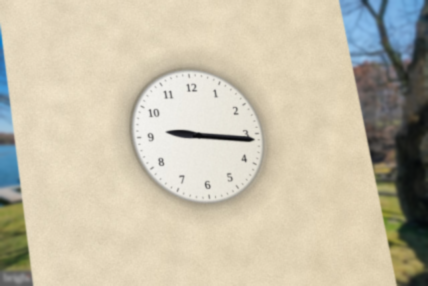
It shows {"hour": 9, "minute": 16}
